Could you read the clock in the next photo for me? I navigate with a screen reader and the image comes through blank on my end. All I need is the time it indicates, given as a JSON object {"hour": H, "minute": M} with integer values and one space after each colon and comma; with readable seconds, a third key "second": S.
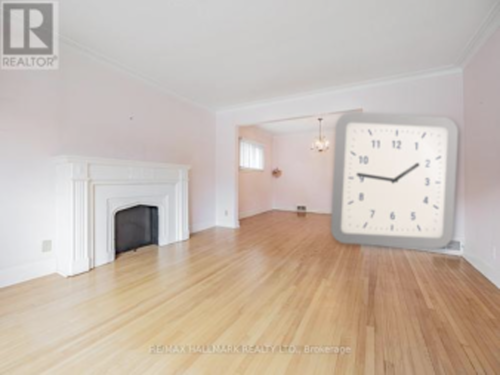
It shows {"hour": 1, "minute": 46}
